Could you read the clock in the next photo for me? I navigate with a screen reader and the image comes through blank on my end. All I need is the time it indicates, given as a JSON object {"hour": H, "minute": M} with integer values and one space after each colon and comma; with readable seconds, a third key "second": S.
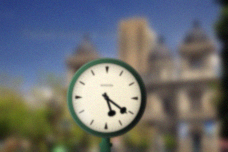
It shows {"hour": 5, "minute": 21}
